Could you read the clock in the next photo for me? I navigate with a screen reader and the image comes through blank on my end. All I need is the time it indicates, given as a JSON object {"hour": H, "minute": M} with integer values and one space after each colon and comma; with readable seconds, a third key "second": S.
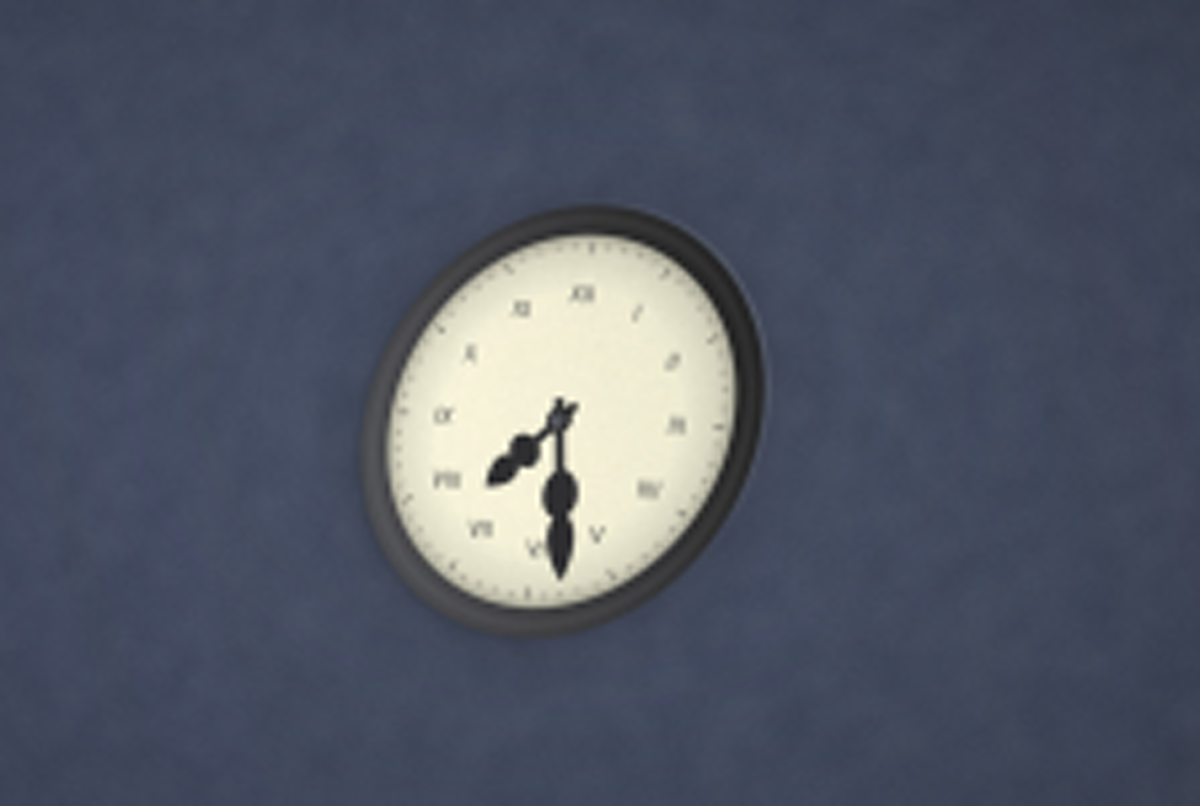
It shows {"hour": 7, "minute": 28}
